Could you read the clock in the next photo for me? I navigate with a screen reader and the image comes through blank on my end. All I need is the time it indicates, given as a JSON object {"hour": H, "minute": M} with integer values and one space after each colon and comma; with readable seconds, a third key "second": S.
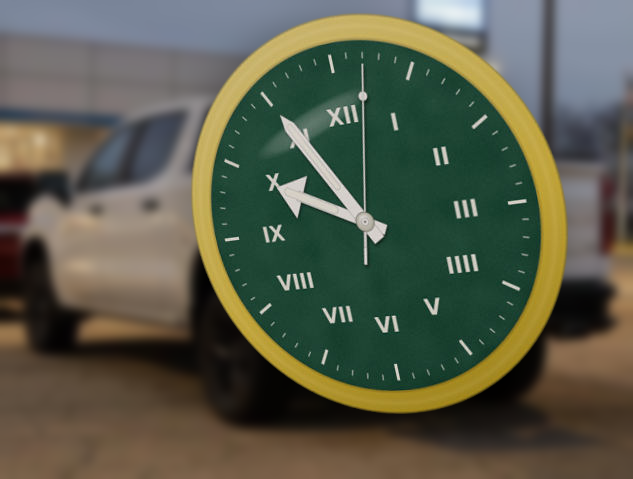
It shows {"hour": 9, "minute": 55, "second": 2}
